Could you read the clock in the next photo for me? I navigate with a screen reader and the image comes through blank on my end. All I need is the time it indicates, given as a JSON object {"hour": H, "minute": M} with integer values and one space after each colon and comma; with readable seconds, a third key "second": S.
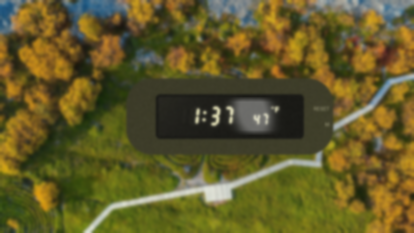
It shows {"hour": 1, "minute": 37}
